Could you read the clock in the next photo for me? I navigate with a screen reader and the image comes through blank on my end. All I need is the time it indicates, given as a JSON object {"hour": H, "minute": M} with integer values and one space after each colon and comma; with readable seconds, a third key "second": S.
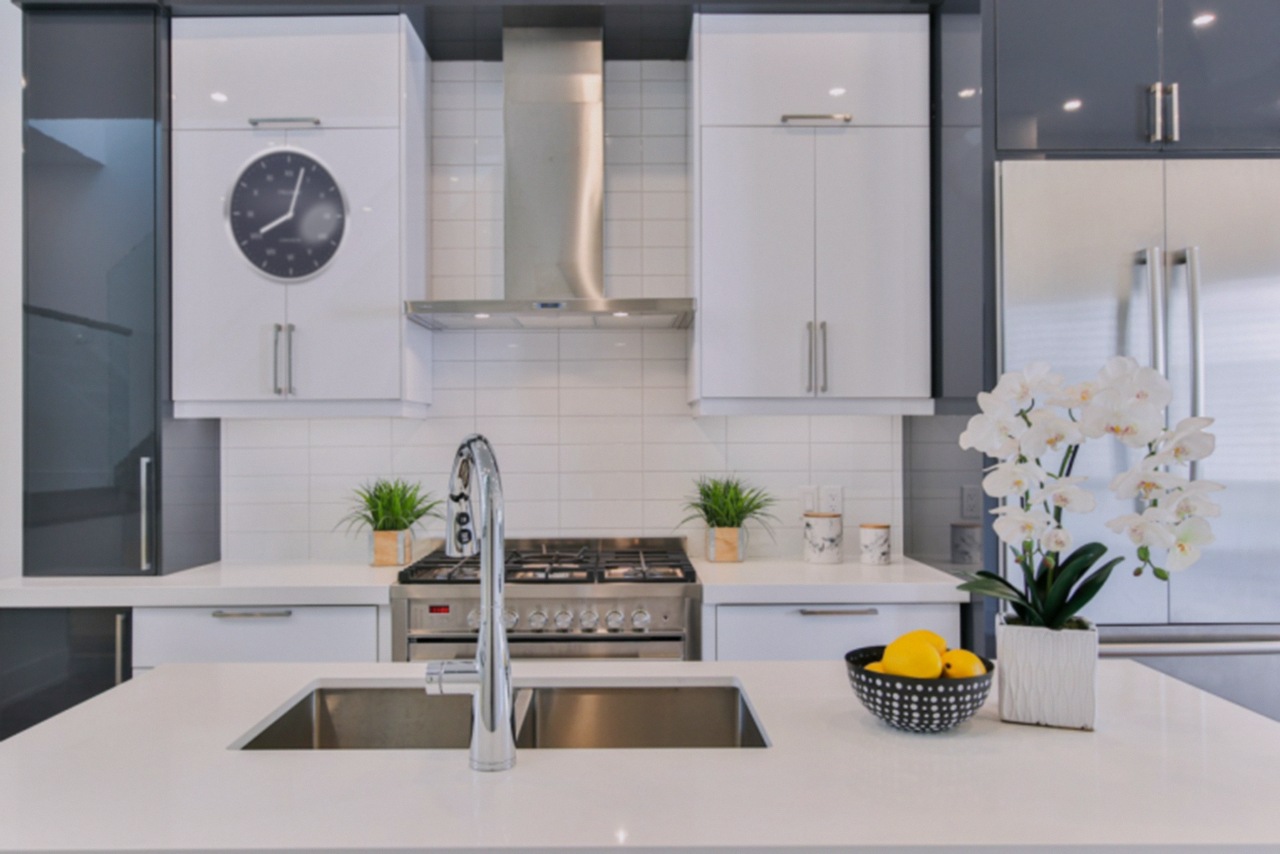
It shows {"hour": 8, "minute": 3}
